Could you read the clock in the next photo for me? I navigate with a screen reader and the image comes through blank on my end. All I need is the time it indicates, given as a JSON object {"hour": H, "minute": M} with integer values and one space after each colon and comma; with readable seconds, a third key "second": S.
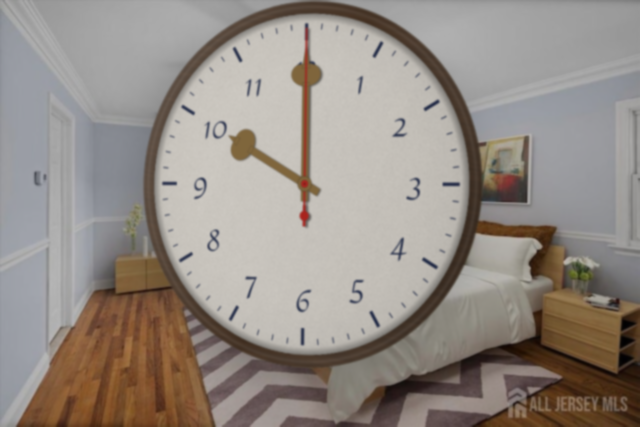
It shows {"hour": 10, "minute": 0, "second": 0}
